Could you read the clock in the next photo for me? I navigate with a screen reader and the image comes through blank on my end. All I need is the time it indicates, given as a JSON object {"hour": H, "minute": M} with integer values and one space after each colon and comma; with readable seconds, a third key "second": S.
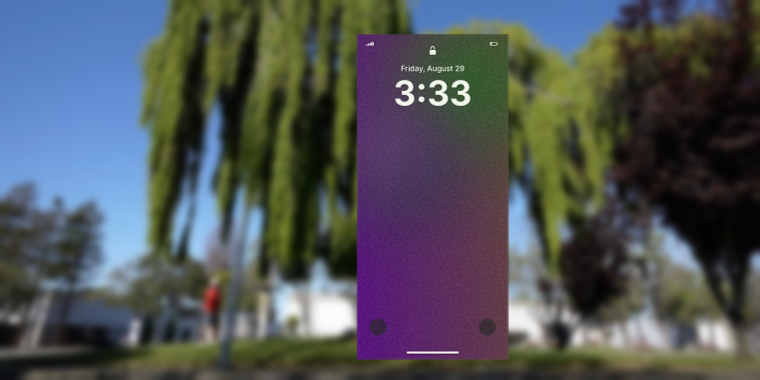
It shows {"hour": 3, "minute": 33}
